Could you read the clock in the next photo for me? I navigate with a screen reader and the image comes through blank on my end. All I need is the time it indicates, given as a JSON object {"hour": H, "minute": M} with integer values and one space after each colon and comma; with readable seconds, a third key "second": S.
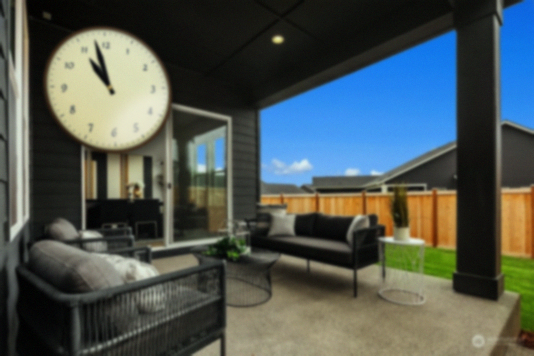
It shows {"hour": 10, "minute": 58}
